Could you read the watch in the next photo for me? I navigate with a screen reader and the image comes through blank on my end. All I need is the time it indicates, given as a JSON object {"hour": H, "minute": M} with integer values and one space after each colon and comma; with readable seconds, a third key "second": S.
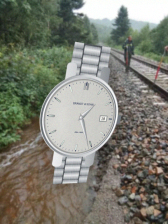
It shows {"hour": 1, "minute": 26}
